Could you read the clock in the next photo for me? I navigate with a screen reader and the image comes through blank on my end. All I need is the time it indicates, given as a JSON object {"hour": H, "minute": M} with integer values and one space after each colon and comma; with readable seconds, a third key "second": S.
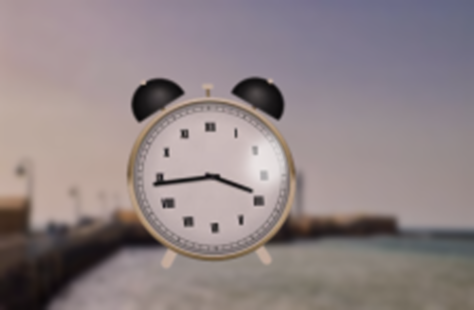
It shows {"hour": 3, "minute": 44}
